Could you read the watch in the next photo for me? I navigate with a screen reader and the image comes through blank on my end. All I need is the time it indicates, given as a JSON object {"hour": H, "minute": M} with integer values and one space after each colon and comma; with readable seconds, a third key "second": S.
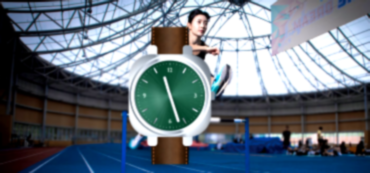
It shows {"hour": 11, "minute": 27}
